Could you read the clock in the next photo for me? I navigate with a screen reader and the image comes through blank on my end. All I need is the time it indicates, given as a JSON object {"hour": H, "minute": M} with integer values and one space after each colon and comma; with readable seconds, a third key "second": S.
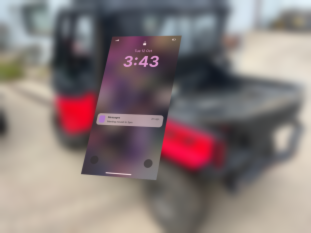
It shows {"hour": 3, "minute": 43}
